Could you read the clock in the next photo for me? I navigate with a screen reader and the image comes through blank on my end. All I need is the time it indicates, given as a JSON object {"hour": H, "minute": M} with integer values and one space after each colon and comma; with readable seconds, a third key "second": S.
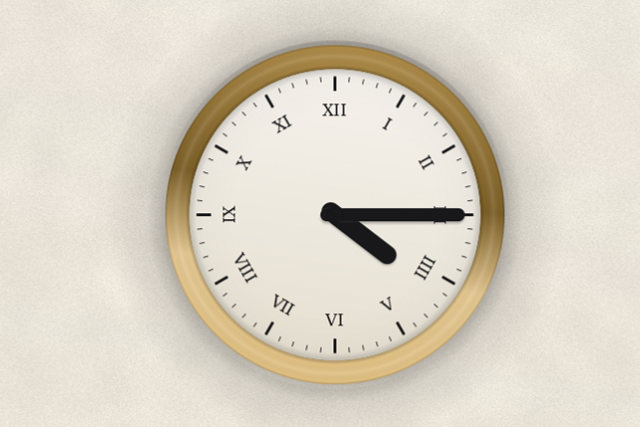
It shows {"hour": 4, "minute": 15}
